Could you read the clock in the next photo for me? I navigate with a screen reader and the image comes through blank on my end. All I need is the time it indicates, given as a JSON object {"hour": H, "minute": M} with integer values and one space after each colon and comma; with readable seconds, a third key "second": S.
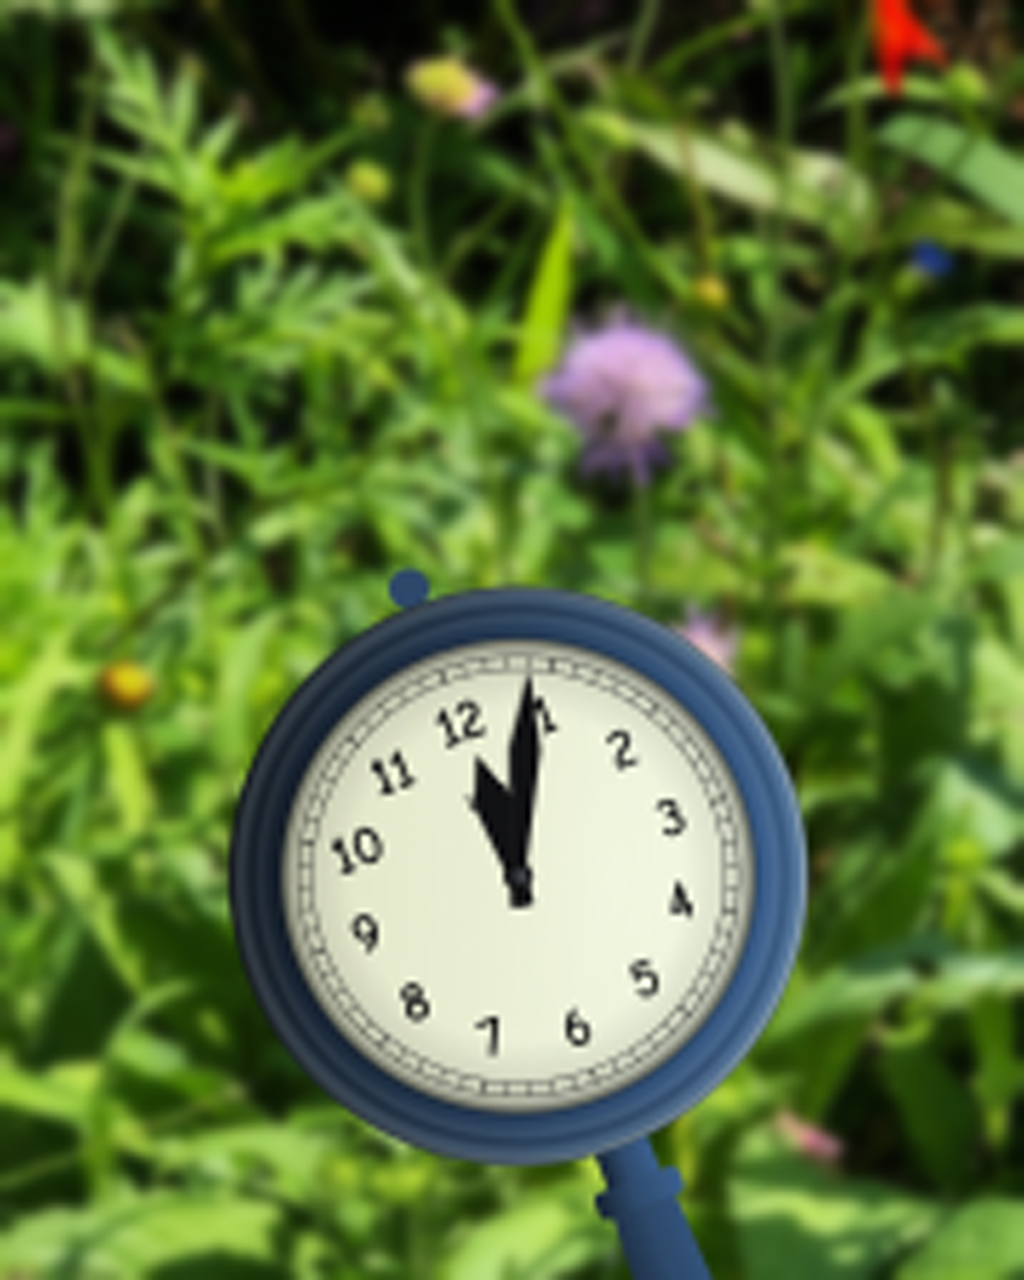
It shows {"hour": 12, "minute": 4}
